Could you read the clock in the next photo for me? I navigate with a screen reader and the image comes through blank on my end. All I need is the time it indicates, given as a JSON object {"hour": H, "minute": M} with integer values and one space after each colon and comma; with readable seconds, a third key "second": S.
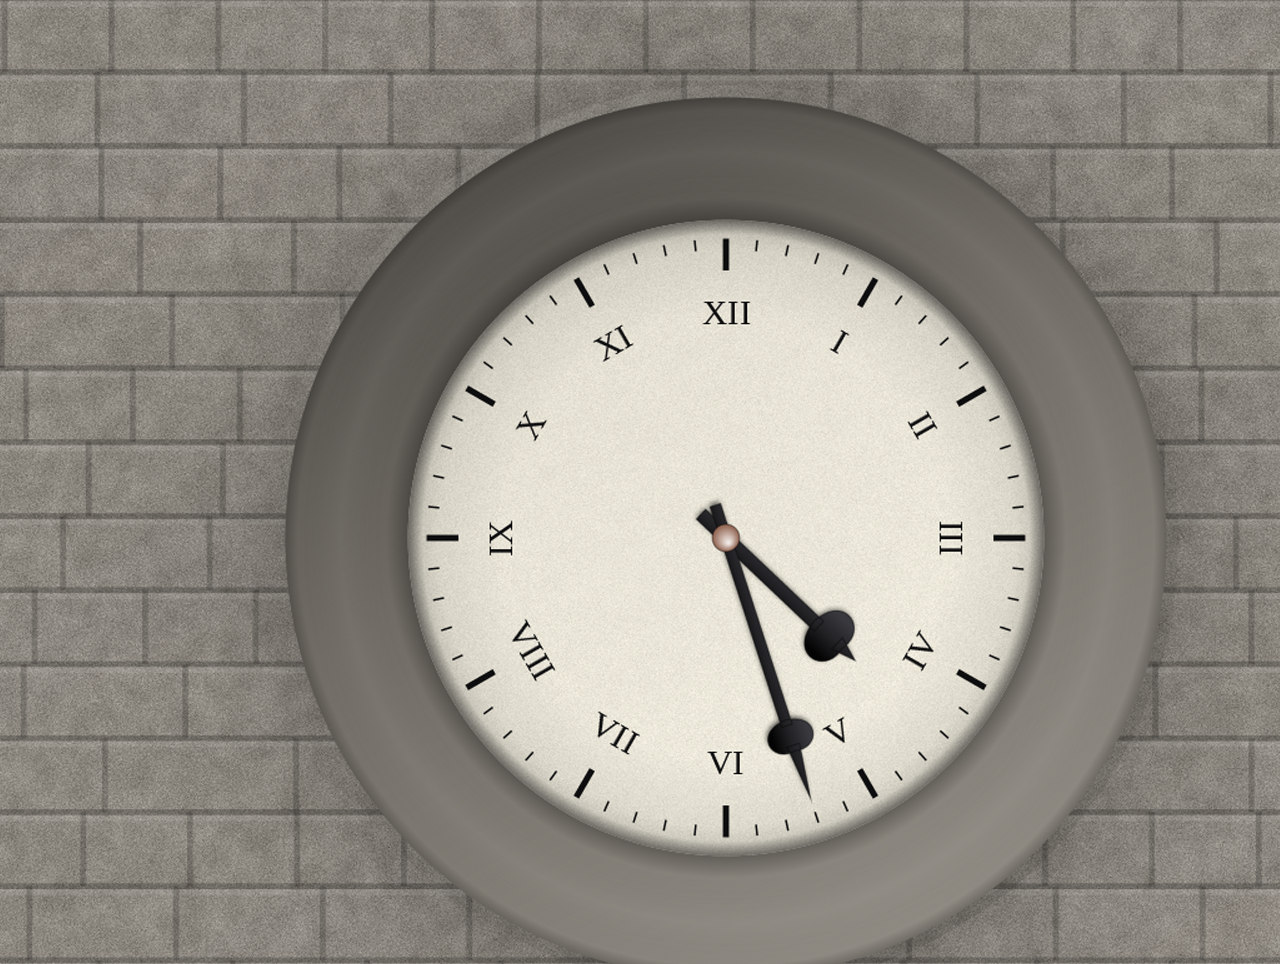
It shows {"hour": 4, "minute": 27}
